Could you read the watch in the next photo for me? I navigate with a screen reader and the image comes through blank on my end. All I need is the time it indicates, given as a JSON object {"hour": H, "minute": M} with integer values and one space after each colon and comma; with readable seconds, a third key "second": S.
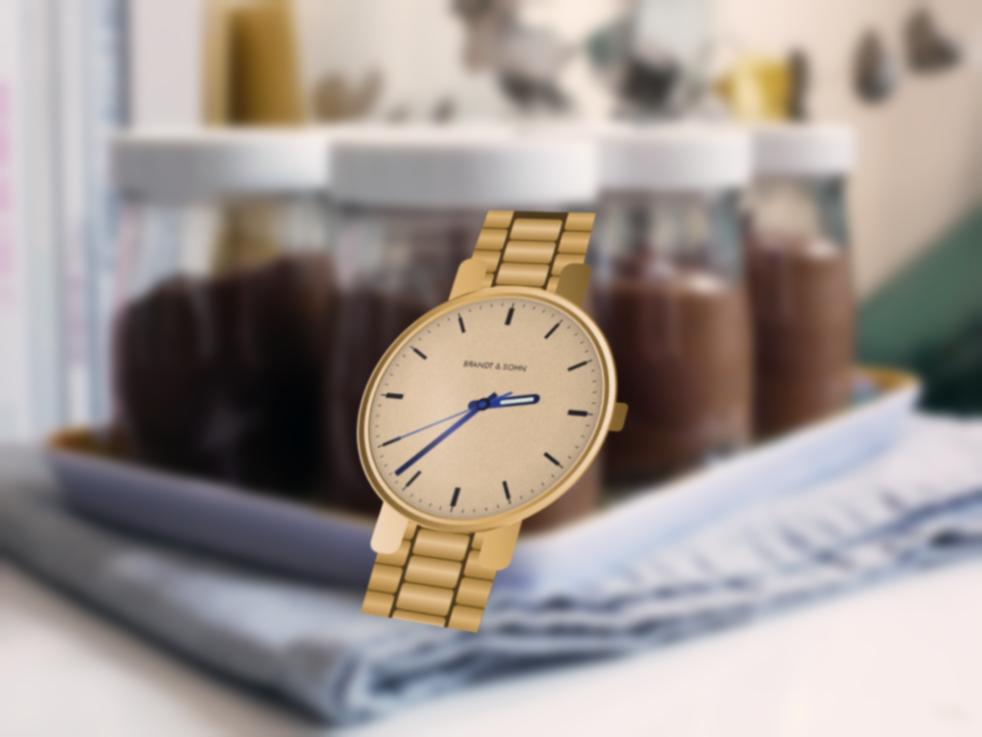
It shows {"hour": 2, "minute": 36, "second": 40}
